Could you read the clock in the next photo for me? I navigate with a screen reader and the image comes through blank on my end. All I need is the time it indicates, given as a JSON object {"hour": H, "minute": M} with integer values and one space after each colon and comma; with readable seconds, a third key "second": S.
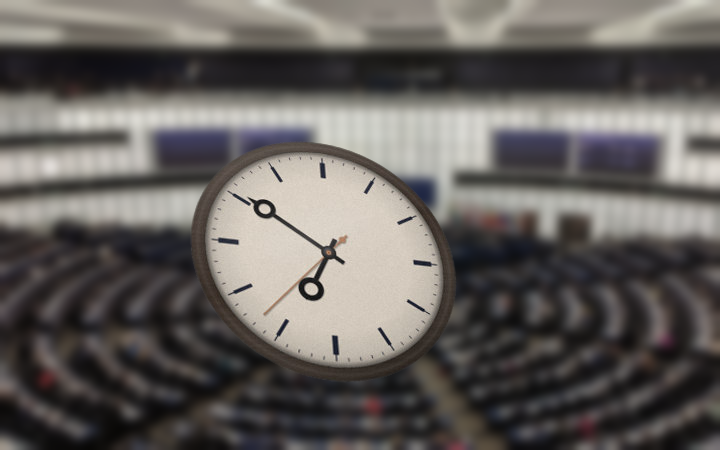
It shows {"hour": 6, "minute": 50, "second": 37}
